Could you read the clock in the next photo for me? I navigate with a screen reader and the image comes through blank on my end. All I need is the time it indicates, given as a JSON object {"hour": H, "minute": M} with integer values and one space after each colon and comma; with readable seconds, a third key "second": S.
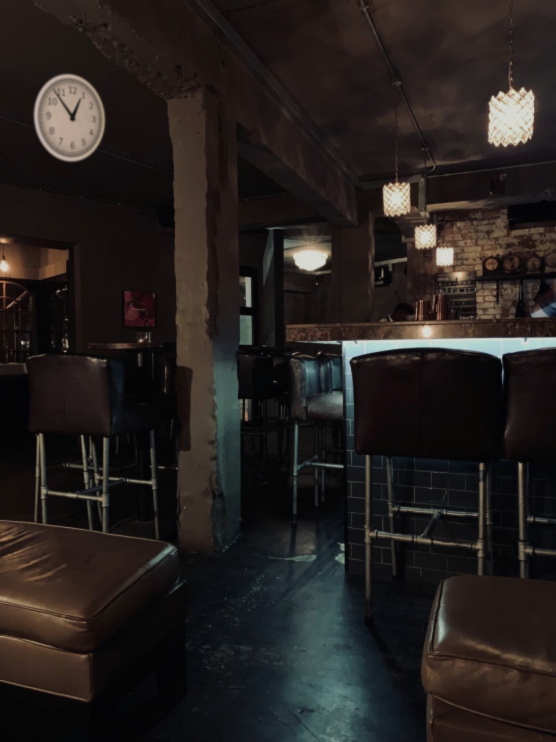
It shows {"hour": 12, "minute": 53}
